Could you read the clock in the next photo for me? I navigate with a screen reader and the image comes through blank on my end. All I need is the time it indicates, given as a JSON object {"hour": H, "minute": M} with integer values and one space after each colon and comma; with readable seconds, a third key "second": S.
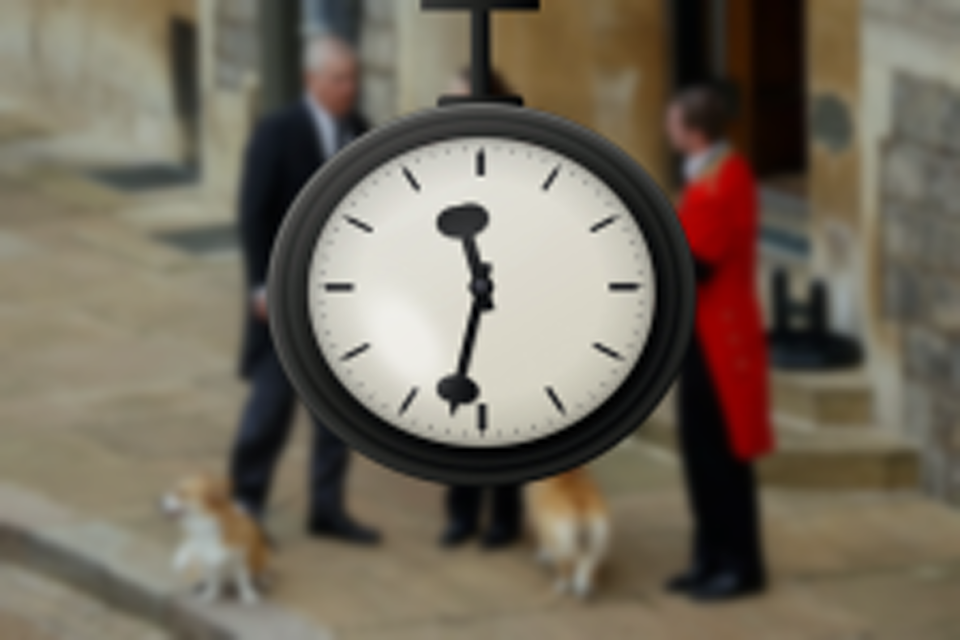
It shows {"hour": 11, "minute": 32}
